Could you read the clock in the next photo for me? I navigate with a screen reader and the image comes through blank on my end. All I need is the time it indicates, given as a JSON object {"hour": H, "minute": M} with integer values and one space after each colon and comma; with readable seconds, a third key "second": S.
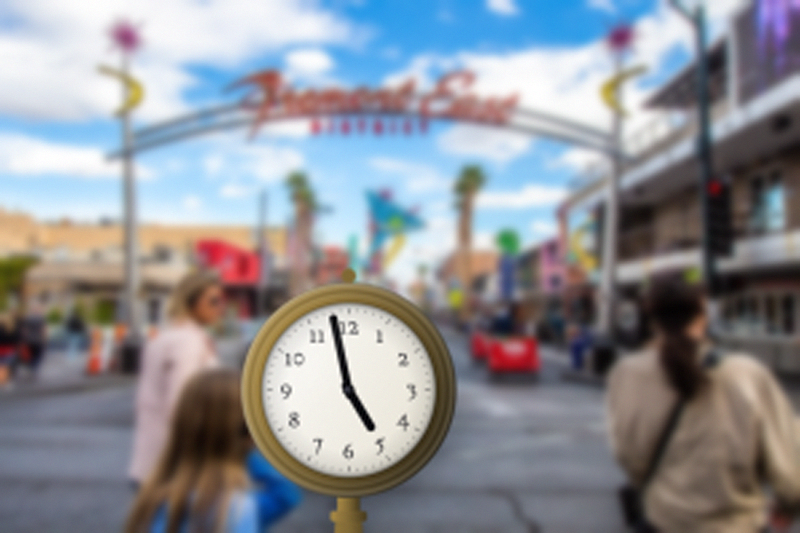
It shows {"hour": 4, "minute": 58}
